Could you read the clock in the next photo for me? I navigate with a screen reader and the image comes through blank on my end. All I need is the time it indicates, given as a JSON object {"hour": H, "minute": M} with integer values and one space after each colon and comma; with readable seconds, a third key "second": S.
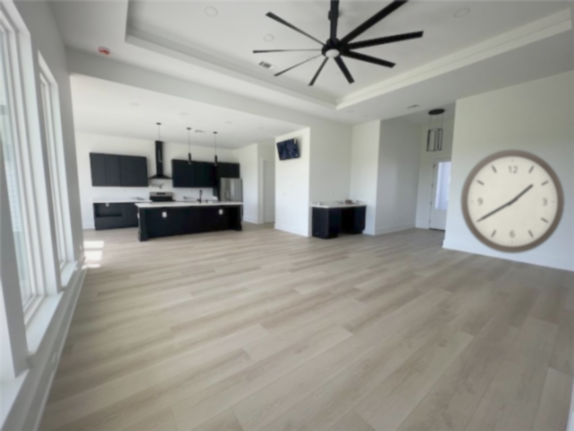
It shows {"hour": 1, "minute": 40}
